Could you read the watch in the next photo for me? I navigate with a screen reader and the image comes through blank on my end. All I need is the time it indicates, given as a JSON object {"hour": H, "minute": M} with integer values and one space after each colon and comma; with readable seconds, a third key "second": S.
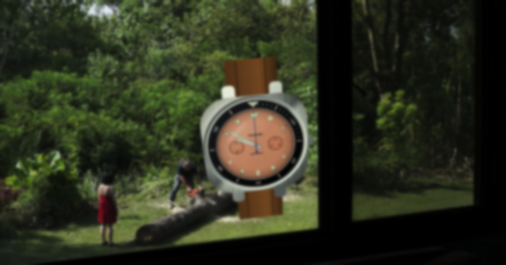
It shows {"hour": 9, "minute": 51}
